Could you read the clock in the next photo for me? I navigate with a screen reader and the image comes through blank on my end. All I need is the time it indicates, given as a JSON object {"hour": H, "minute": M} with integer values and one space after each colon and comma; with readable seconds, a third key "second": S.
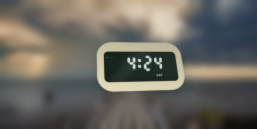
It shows {"hour": 4, "minute": 24}
